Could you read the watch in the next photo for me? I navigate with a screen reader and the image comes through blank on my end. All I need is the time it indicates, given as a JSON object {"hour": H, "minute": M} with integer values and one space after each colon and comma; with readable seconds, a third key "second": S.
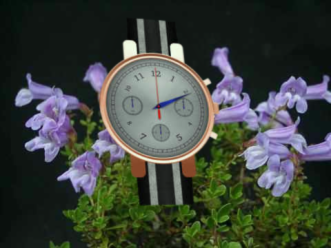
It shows {"hour": 2, "minute": 11}
